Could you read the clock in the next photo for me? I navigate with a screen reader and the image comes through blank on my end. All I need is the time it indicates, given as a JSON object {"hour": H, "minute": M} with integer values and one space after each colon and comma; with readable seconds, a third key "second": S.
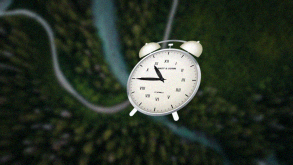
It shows {"hour": 10, "minute": 45}
